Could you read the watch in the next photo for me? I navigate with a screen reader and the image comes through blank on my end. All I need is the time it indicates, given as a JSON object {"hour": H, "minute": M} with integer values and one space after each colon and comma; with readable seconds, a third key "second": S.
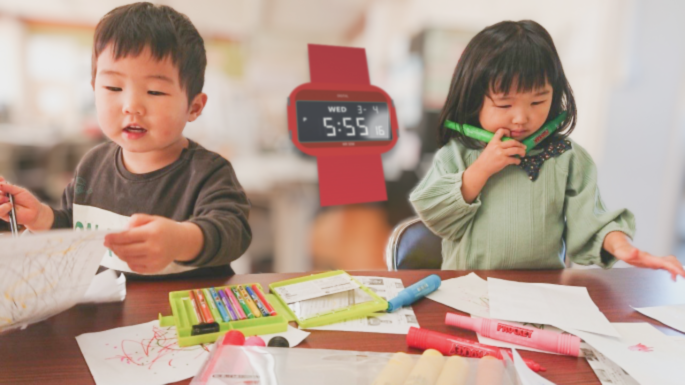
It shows {"hour": 5, "minute": 55}
